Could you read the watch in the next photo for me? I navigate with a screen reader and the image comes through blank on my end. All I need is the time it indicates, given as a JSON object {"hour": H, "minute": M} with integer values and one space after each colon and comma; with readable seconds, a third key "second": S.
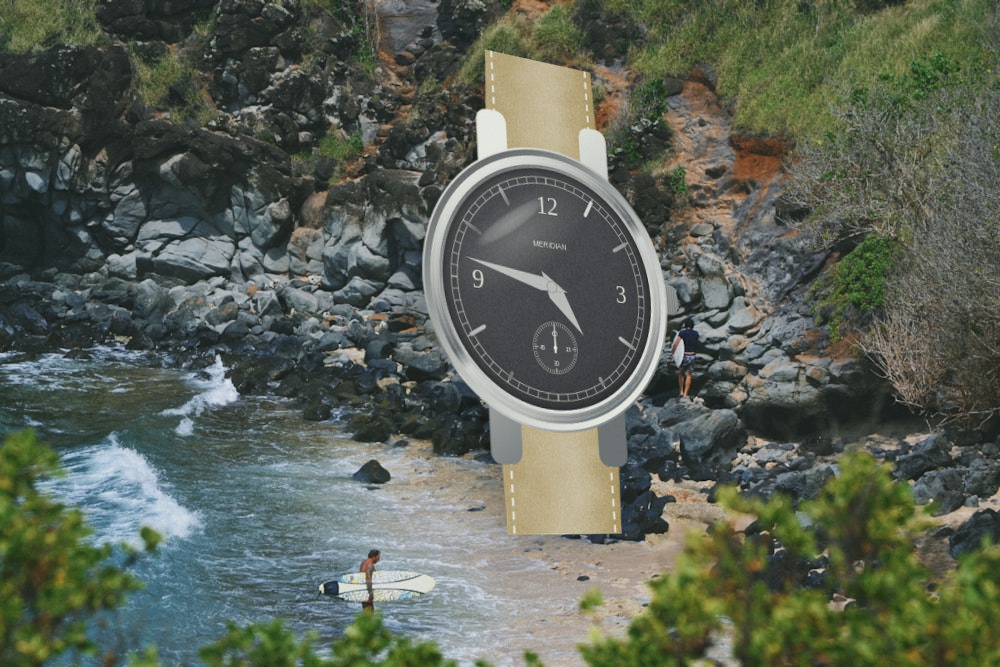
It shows {"hour": 4, "minute": 47}
